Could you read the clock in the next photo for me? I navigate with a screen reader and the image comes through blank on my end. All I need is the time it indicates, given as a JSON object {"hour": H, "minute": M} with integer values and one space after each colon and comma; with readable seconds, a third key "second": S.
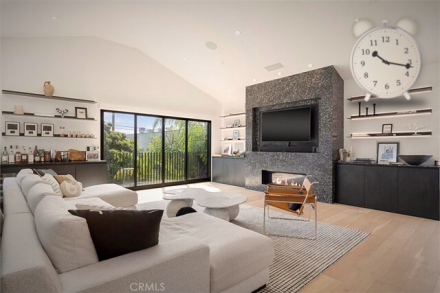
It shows {"hour": 10, "minute": 17}
